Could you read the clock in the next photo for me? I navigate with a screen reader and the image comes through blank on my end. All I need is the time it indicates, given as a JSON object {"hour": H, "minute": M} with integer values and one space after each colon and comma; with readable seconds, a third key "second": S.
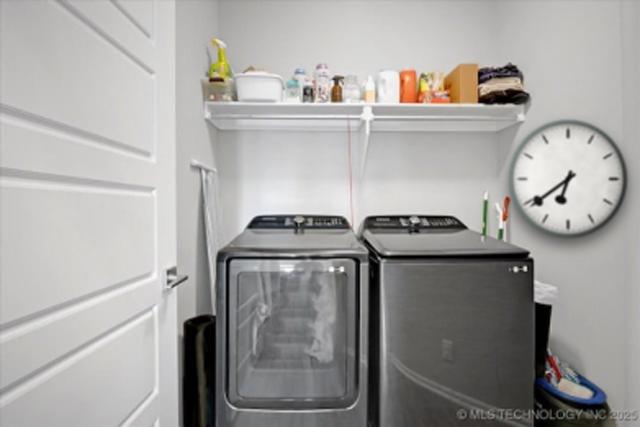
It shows {"hour": 6, "minute": 39}
